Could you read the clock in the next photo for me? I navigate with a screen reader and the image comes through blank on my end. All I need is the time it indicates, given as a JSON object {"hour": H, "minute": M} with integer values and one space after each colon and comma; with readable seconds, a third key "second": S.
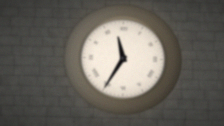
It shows {"hour": 11, "minute": 35}
